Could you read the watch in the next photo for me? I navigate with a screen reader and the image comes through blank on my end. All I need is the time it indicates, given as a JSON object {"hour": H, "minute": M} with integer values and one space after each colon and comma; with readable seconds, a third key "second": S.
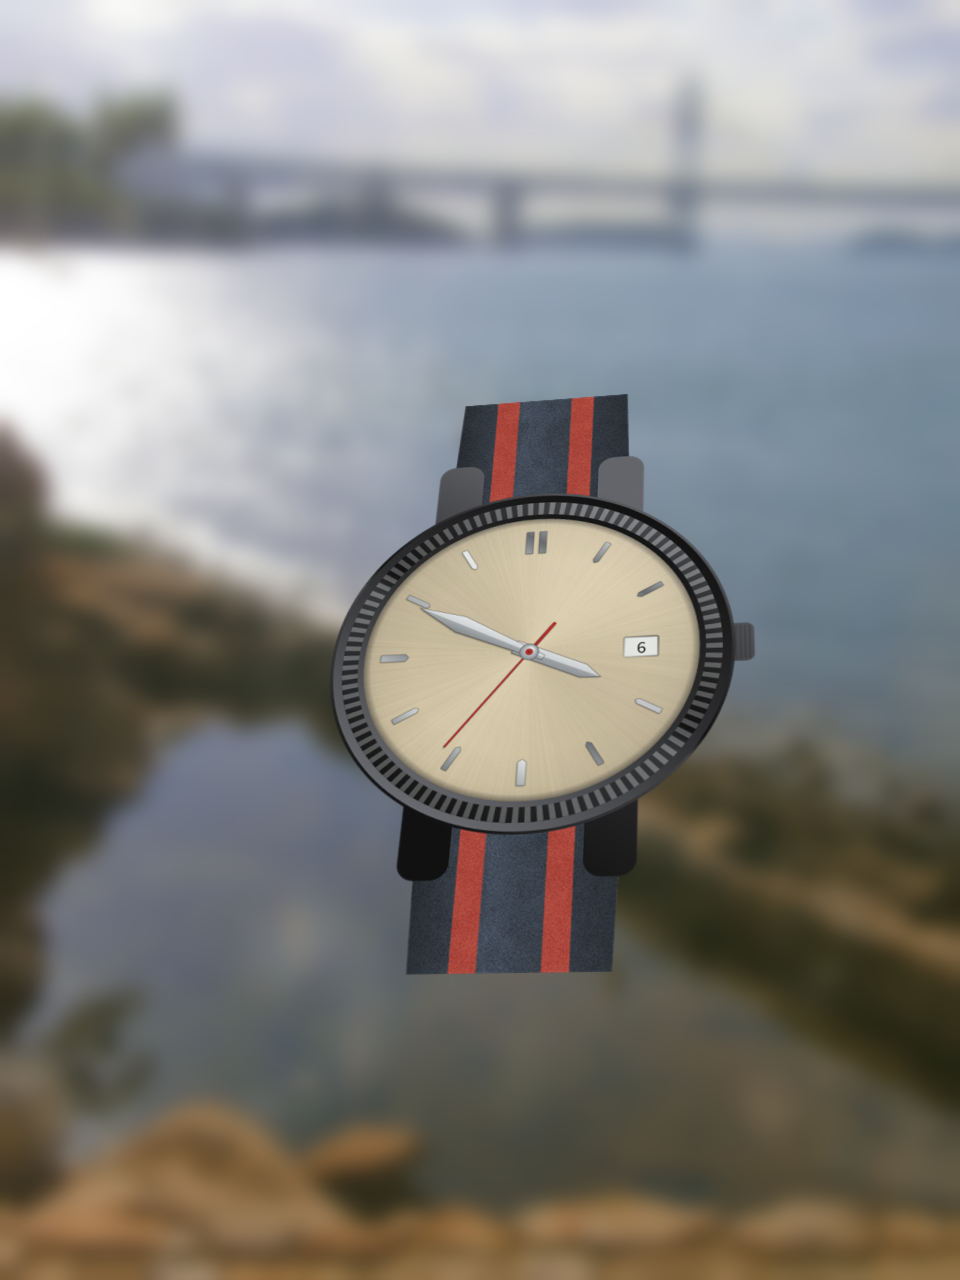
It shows {"hour": 3, "minute": 49, "second": 36}
